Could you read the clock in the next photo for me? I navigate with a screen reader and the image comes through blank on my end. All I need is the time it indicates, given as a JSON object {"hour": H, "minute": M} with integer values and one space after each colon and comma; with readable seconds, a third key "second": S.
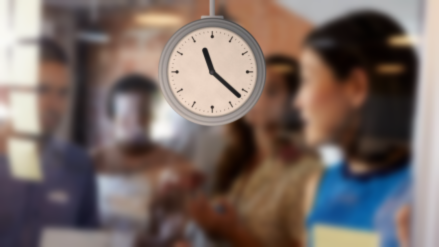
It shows {"hour": 11, "minute": 22}
